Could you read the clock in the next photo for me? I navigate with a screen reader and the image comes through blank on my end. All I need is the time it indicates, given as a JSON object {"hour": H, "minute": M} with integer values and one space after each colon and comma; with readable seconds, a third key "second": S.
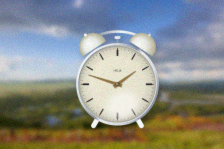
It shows {"hour": 1, "minute": 48}
